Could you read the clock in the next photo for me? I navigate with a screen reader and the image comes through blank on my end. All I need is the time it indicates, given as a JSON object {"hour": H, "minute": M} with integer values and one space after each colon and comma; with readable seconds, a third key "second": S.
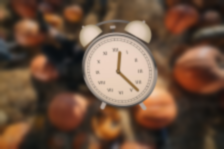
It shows {"hour": 12, "minute": 23}
